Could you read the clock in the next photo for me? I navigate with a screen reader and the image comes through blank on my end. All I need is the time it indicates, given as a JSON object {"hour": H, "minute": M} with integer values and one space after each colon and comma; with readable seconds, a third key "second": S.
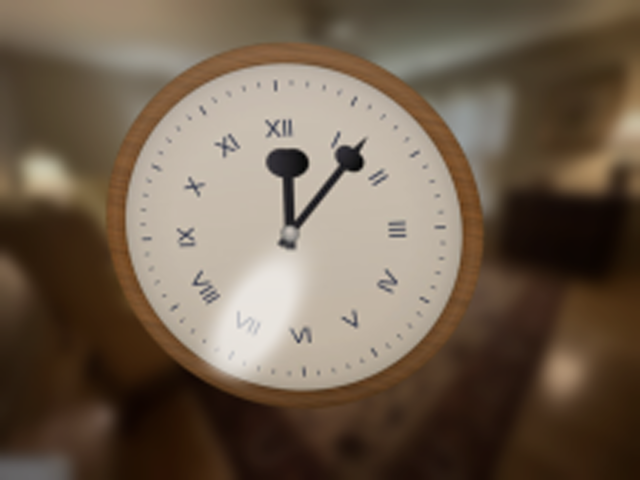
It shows {"hour": 12, "minute": 7}
